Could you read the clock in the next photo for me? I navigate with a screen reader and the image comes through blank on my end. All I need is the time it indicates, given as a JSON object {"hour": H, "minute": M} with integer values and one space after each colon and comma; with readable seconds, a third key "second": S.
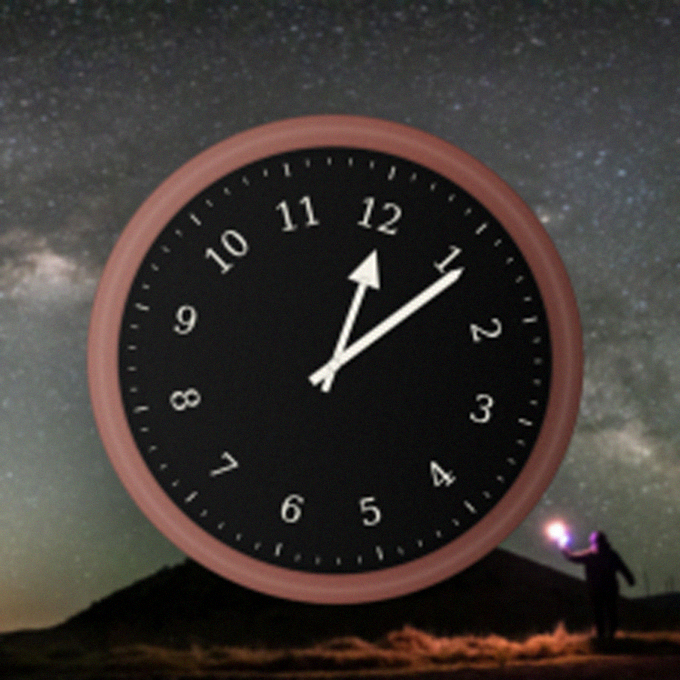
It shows {"hour": 12, "minute": 6}
